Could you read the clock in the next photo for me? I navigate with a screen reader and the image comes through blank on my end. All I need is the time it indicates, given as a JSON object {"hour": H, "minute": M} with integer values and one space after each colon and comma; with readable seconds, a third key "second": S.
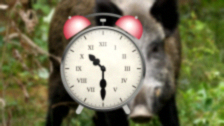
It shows {"hour": 10, "minute": 30}
